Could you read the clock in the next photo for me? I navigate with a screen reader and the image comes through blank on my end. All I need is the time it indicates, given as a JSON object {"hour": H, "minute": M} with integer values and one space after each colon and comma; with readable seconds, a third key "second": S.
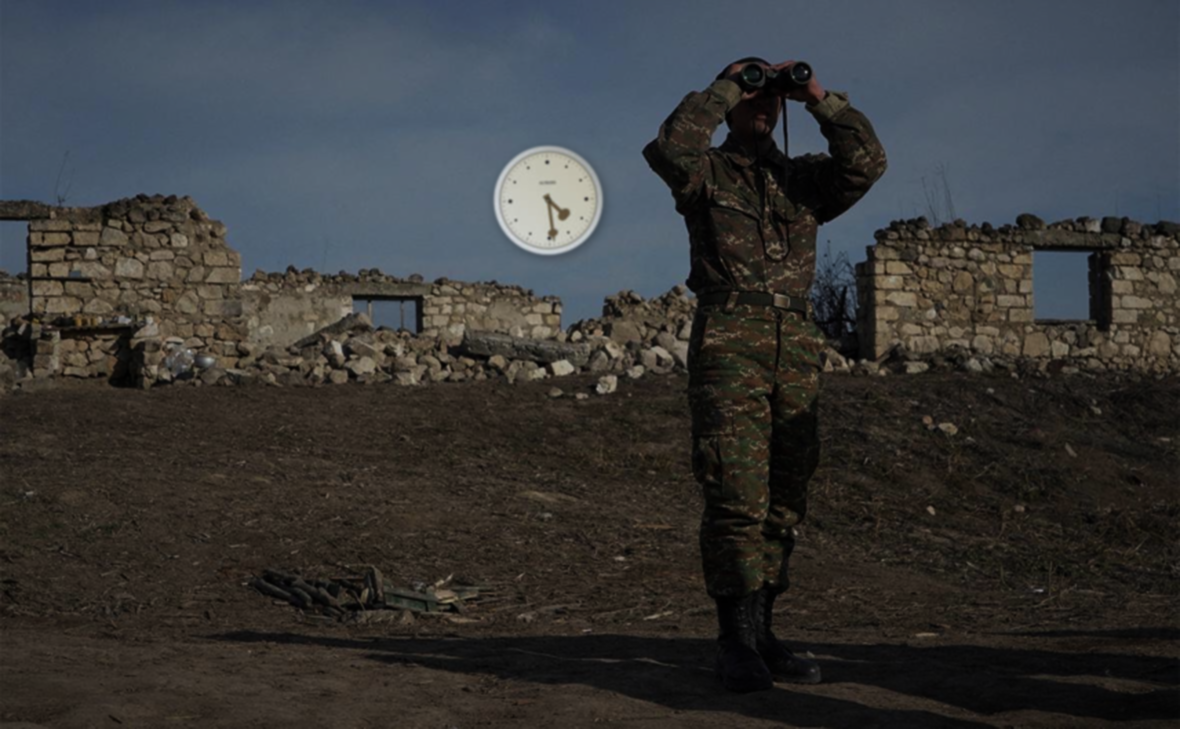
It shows {"hour": 4, "minute": 29}
